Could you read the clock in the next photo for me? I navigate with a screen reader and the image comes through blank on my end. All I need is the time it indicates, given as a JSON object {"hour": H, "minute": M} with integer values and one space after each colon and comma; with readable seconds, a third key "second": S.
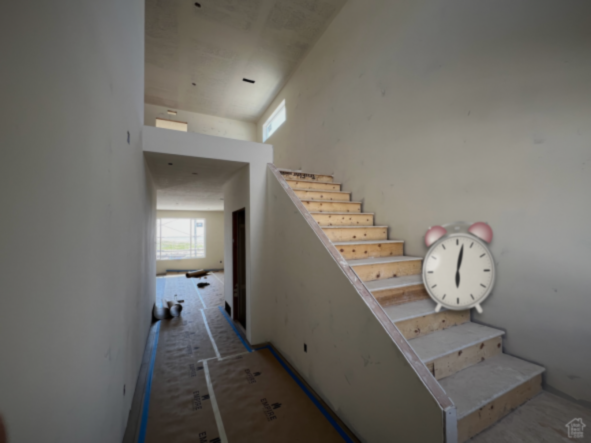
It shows {"hour": 6, "minute": 2}
